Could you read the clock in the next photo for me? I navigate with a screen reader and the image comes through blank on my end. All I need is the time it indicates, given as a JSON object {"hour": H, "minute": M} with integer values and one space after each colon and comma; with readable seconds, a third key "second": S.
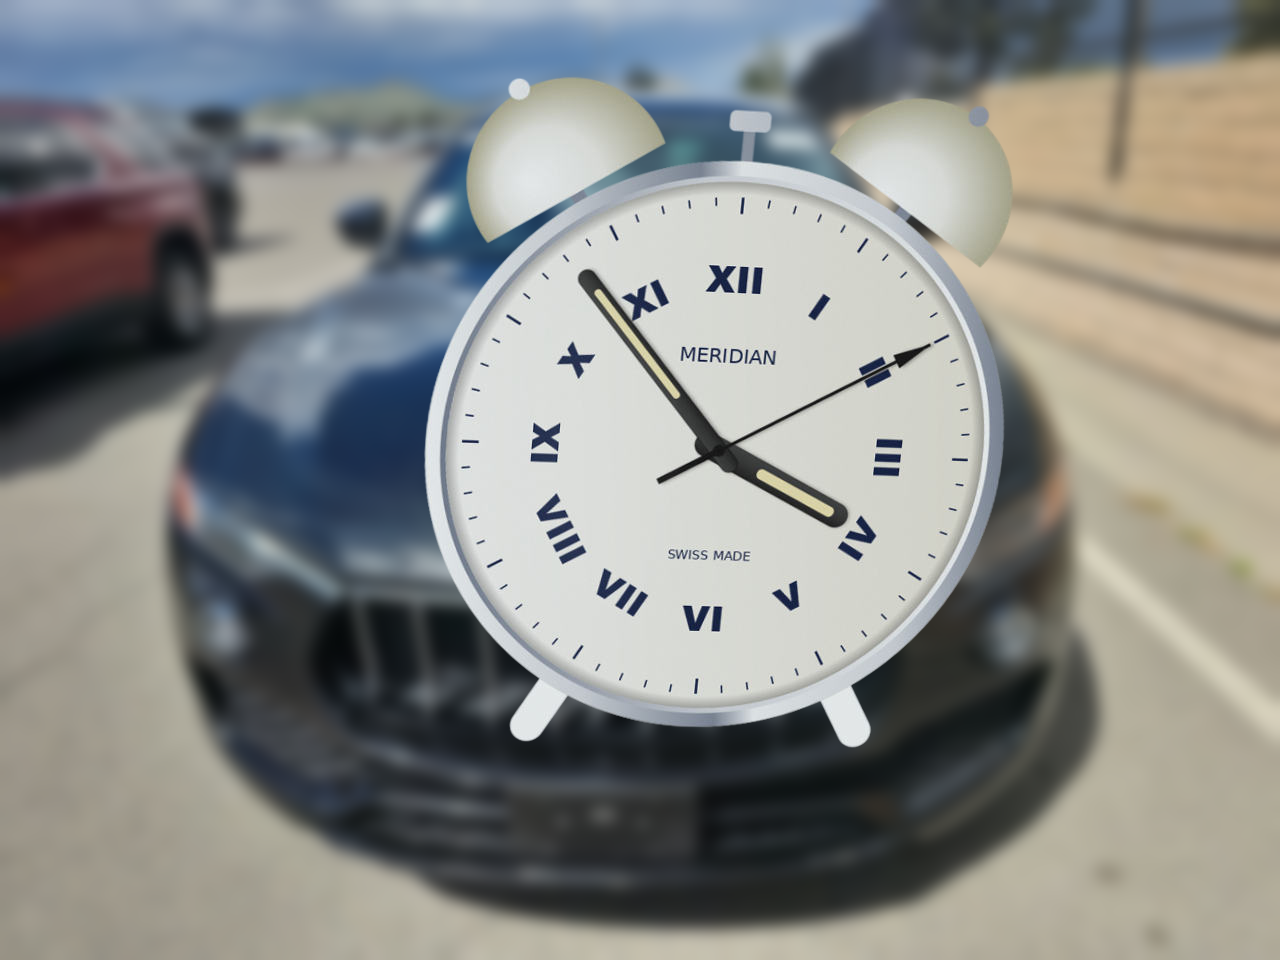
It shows {"hour": 3, "minute": 53, "second": 10}
